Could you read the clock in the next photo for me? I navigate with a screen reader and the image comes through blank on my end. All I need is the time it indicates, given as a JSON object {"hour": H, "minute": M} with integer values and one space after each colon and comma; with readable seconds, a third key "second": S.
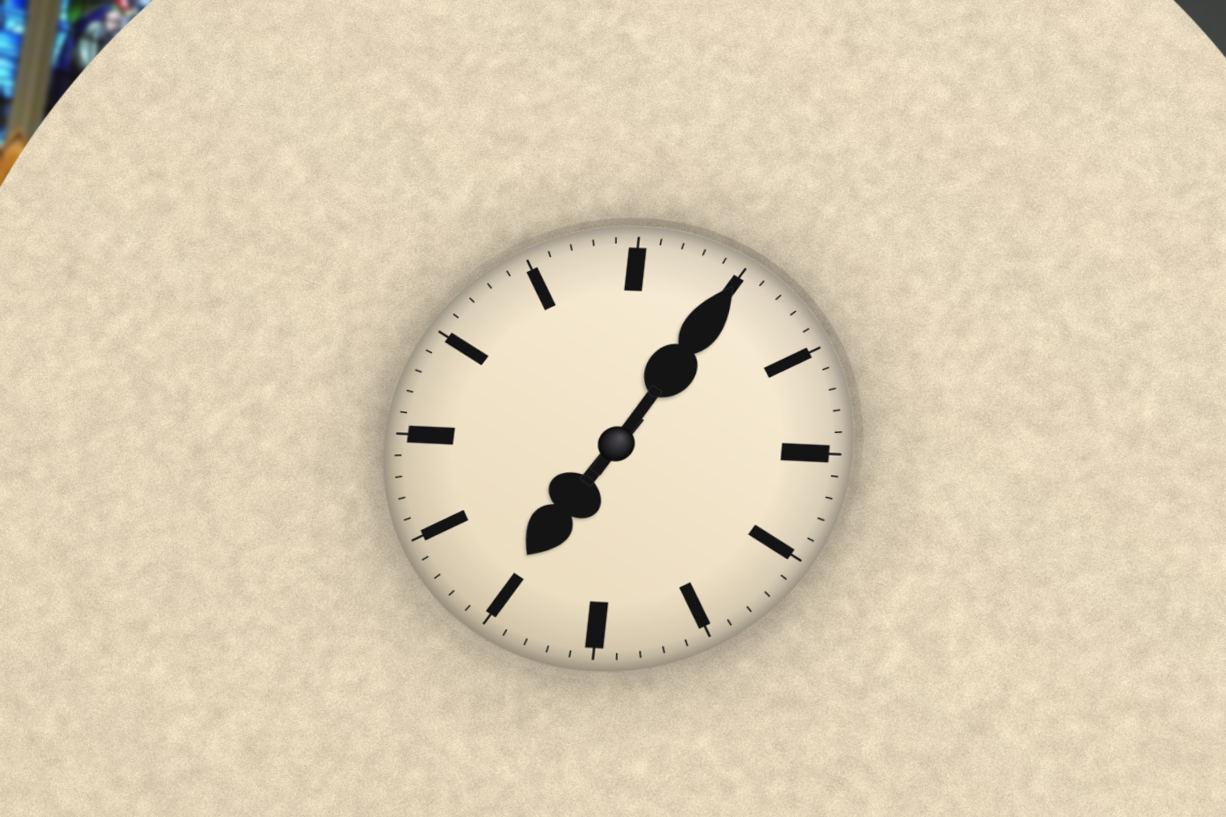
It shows {"hour": 7, "minute": 5}
